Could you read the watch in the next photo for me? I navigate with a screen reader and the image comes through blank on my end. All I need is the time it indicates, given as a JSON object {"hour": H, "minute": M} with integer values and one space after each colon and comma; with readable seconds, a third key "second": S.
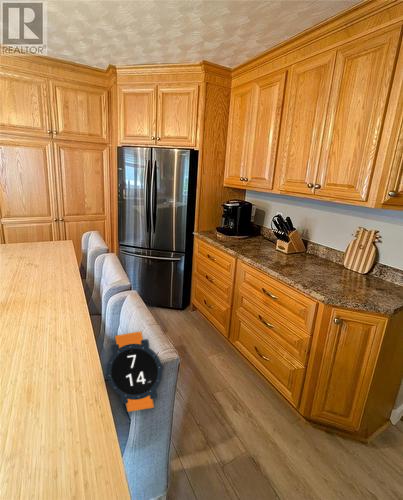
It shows {"hour": 7, "minute": 14}
